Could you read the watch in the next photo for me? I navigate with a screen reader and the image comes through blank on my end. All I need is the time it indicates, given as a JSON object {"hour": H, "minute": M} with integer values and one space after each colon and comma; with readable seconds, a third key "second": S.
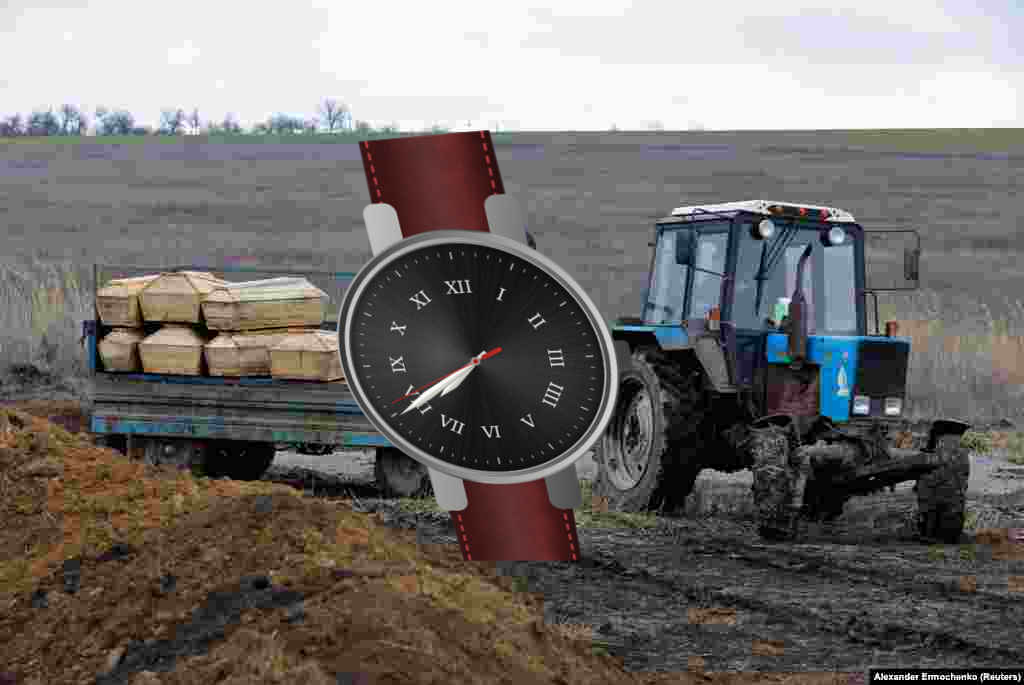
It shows {"hour": 7, "minute": 39, "second": 41}
